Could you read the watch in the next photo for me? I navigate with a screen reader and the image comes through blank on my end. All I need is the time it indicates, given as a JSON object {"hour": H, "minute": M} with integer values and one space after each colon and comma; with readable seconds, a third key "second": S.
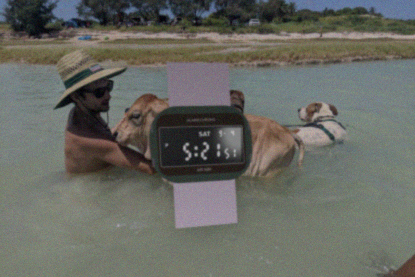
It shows {"hour": 5, "minute": 21, "second": 51}
